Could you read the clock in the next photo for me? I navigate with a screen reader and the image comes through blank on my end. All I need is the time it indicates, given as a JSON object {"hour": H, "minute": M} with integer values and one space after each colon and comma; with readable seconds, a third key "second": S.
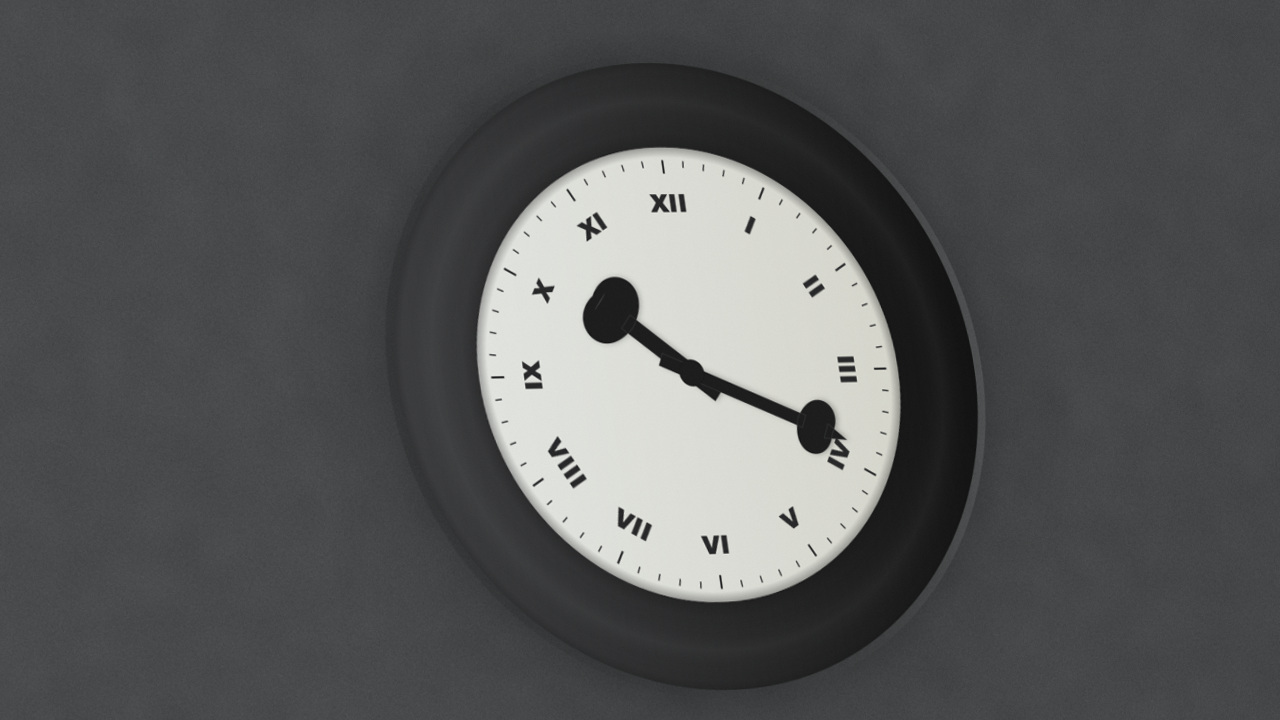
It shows {"hour": 10, "minute": 19}
